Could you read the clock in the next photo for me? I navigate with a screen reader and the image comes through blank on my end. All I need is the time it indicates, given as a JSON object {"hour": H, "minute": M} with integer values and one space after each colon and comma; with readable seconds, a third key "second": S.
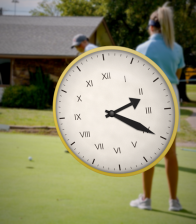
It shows {"hour": 2, "minute": 20}
